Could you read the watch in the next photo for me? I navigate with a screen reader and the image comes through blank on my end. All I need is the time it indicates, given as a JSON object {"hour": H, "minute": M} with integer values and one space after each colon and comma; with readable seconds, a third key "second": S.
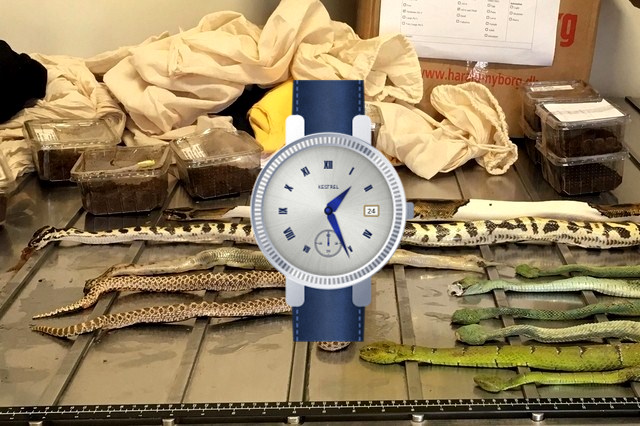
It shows {"hour": 1, "minute": 26}
